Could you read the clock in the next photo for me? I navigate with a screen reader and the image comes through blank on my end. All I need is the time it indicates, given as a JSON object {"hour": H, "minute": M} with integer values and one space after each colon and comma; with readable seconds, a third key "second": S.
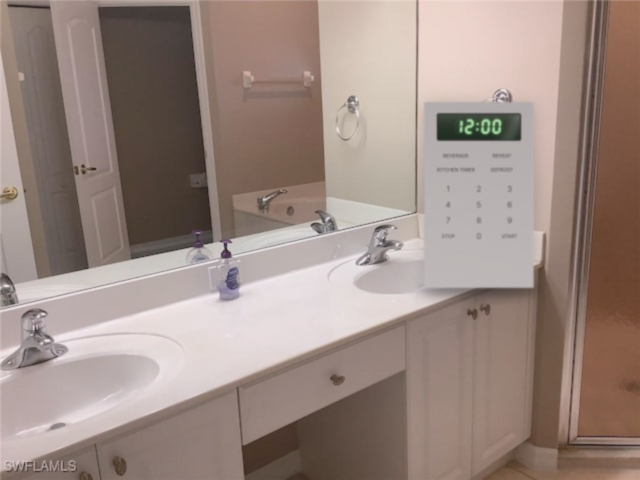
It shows {"hour": 12, "minute": 0}
